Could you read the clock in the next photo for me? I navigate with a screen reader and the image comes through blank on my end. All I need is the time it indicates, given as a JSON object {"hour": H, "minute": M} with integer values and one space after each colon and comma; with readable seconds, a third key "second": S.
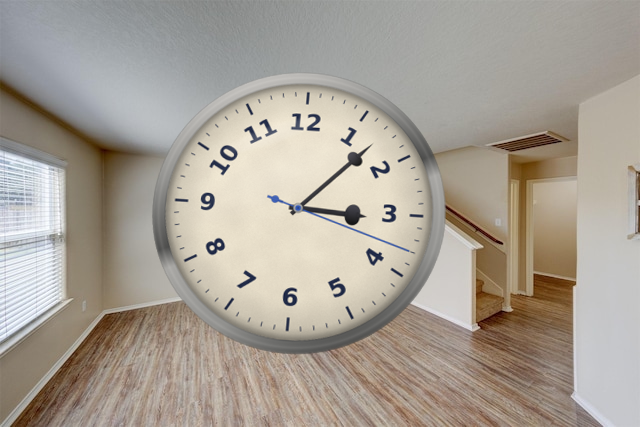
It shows {"hour": 3, "minute": 7, "second": 18}
